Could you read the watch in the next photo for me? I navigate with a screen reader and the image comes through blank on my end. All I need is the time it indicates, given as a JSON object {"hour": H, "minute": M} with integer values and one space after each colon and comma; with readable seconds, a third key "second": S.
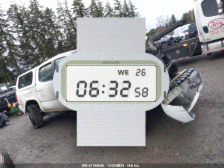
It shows {"hour": 6, "minute": 32, "second": 58}
